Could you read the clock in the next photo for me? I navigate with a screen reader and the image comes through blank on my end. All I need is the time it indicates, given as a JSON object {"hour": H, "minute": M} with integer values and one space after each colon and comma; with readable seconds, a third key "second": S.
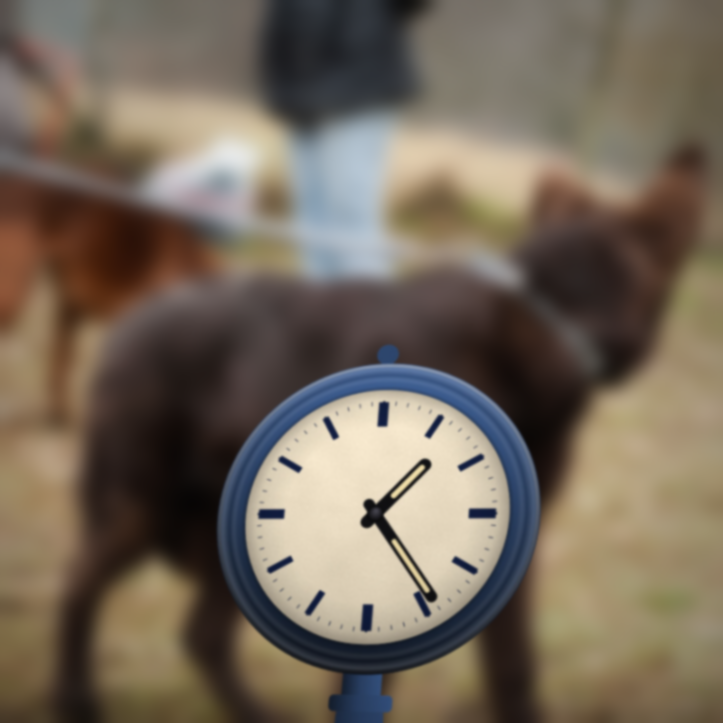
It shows {"hour": 1, "minute": 24}
